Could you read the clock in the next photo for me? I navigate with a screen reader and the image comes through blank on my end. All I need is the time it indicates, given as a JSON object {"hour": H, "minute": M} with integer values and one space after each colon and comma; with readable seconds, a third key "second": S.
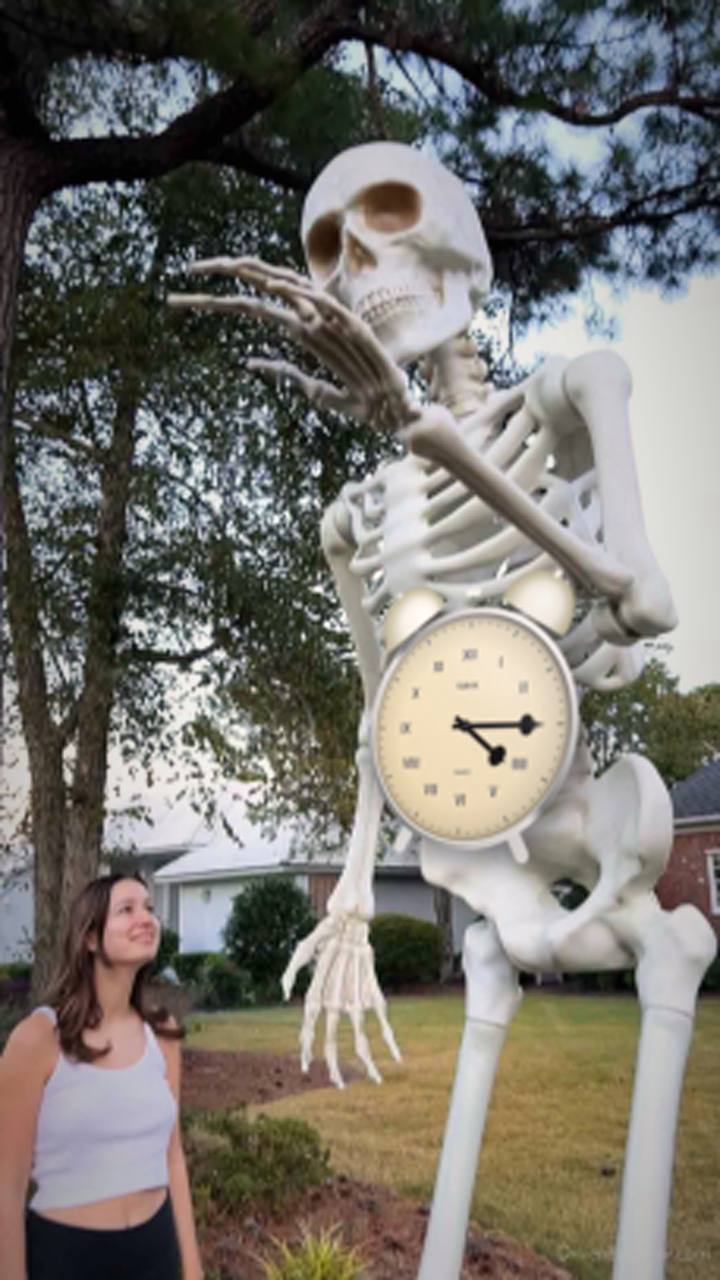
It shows {"hour": 4, "minute": 15}
